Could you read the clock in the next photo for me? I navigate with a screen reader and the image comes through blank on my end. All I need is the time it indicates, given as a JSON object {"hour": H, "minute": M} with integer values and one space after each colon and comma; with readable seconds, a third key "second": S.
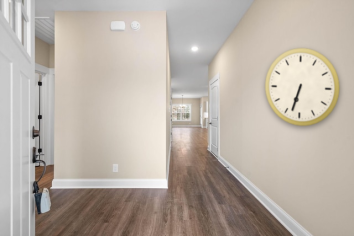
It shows {"hour": 6, "minute": 33}
